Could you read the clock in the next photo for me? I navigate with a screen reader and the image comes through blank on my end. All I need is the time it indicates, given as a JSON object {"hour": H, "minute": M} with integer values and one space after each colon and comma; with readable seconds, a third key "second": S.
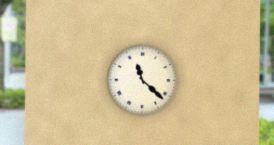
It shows {"hour": 11, "minute": 22}
